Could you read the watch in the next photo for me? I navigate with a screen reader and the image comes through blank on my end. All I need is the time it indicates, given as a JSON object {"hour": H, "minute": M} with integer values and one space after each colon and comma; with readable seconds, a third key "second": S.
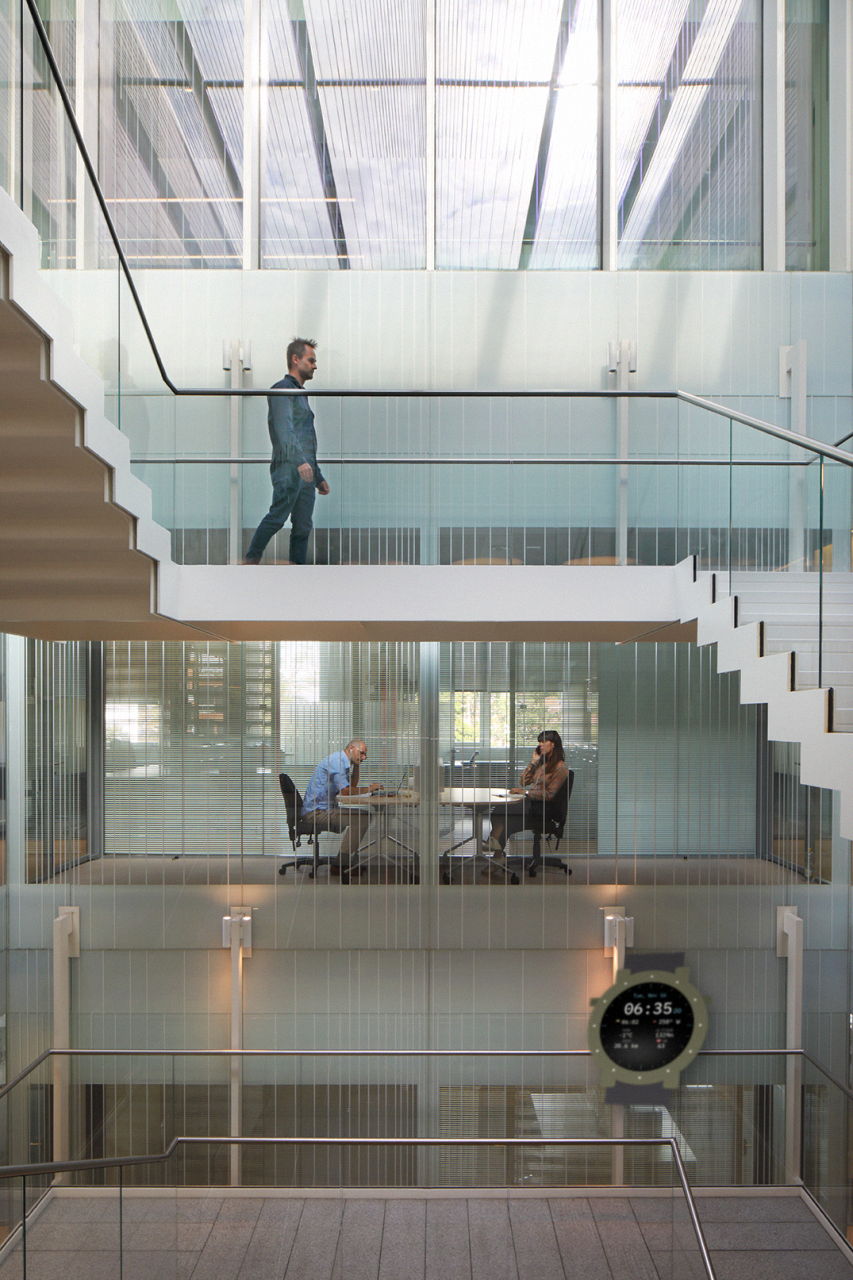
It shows {"hour": 6, "minute": 35}
